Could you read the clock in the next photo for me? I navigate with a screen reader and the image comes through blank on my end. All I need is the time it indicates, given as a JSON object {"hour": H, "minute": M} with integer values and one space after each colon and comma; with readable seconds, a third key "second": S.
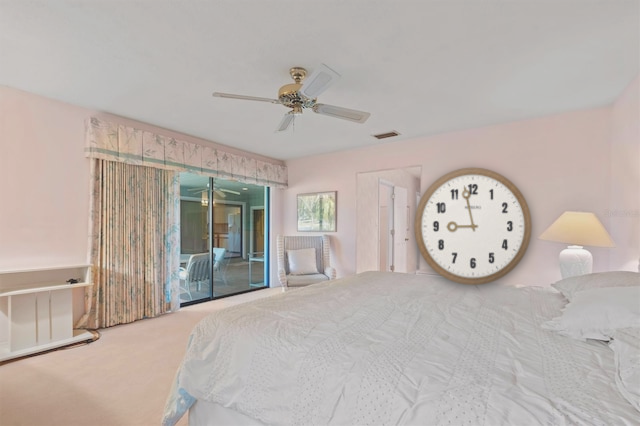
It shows {"hour": 8, "minute": 58}
